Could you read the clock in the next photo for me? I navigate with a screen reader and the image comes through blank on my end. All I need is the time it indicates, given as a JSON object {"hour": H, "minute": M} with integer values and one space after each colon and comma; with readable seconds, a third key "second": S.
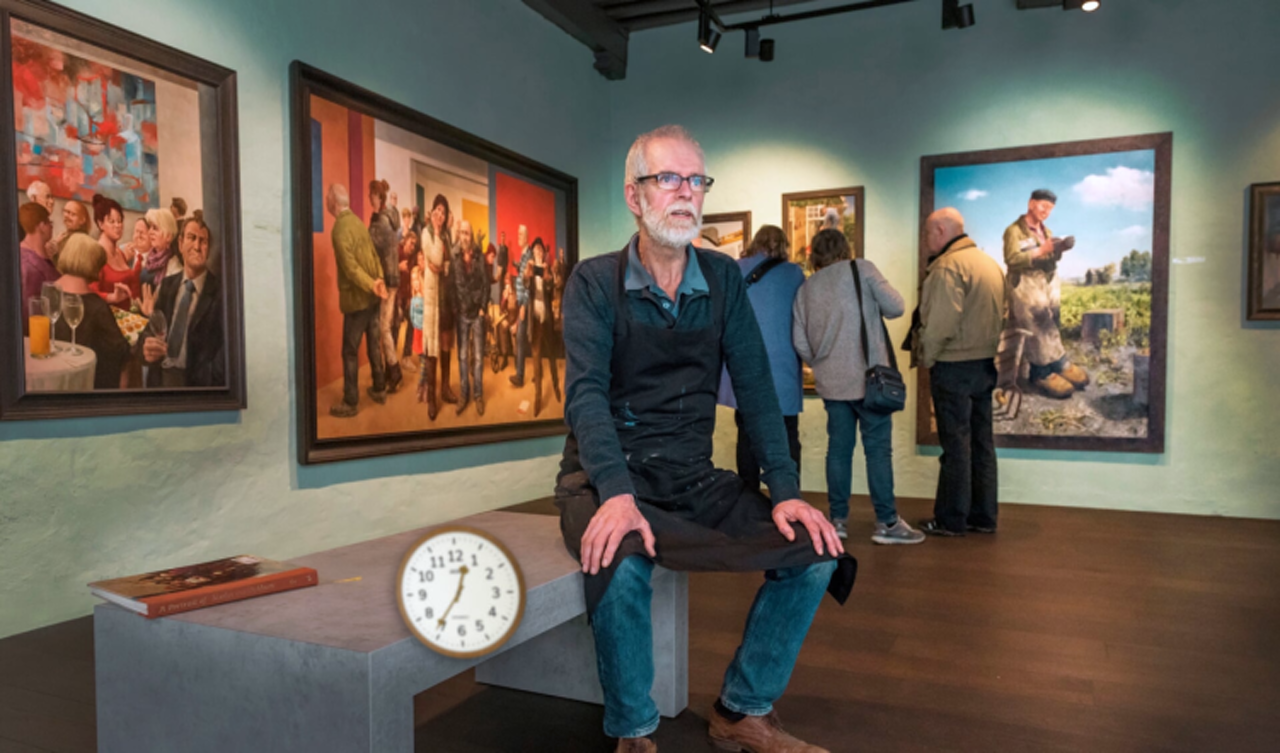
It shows {"hour": 12, "minute": 36}
